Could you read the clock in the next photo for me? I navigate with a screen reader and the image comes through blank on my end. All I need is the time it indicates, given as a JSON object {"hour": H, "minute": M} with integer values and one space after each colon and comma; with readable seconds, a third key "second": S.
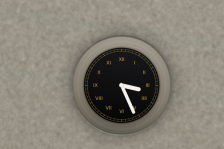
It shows {"hour": 3, "minute": 26}
